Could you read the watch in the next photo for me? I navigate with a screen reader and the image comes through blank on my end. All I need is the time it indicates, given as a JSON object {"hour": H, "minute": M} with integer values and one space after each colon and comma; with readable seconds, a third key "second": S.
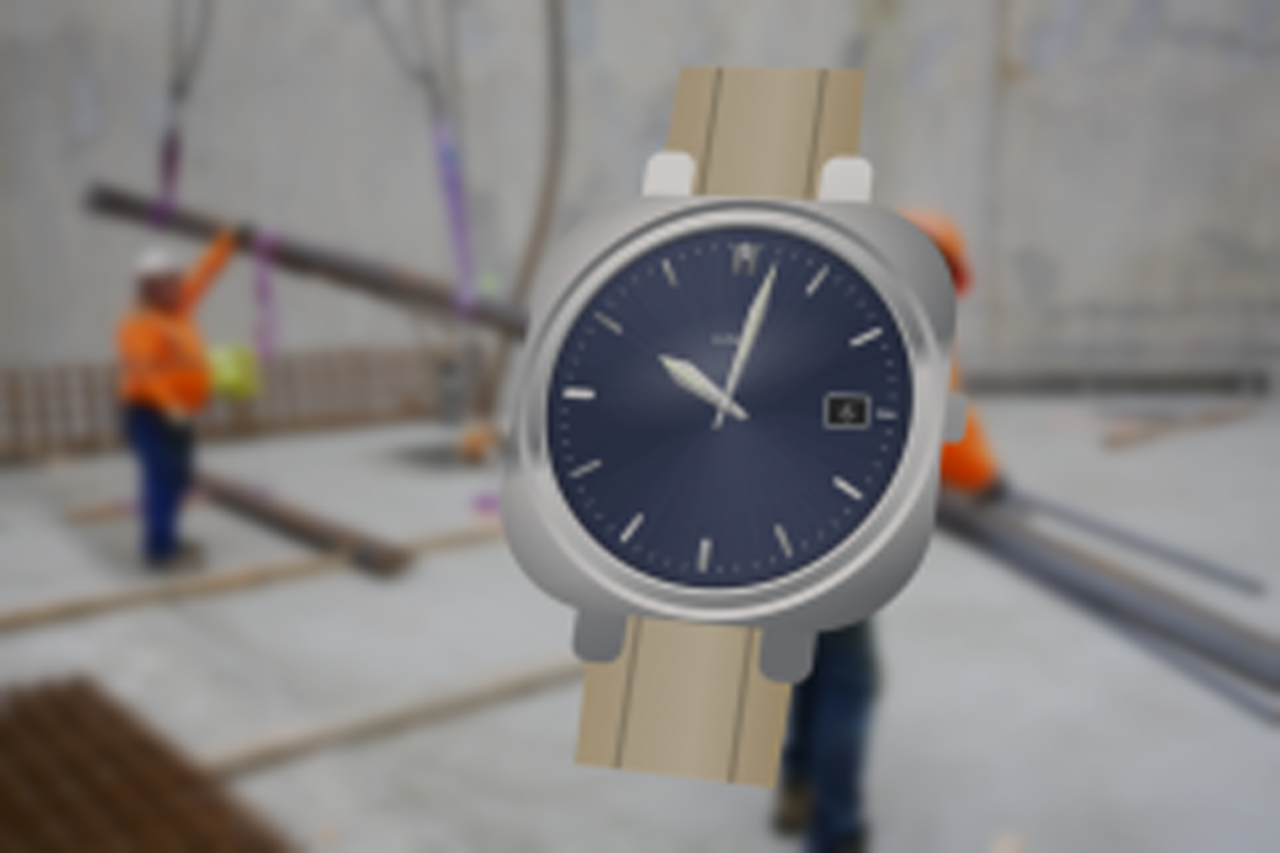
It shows {"hour": 10, "minute": 2}
